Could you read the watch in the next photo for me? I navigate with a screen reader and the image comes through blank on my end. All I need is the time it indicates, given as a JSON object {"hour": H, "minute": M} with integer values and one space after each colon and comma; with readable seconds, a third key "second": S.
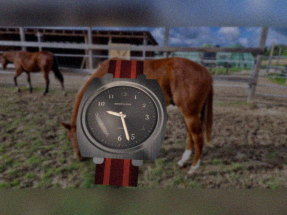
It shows {"hour": 9, "minute": 27}
